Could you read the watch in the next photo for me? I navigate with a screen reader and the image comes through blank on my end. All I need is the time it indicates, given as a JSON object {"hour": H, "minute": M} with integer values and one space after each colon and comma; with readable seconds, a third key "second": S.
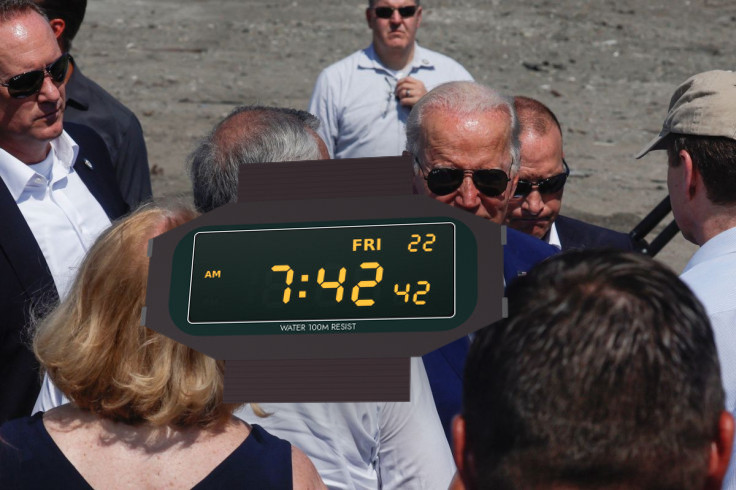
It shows {"hour": 7, "minute": 42, "second": 42}
